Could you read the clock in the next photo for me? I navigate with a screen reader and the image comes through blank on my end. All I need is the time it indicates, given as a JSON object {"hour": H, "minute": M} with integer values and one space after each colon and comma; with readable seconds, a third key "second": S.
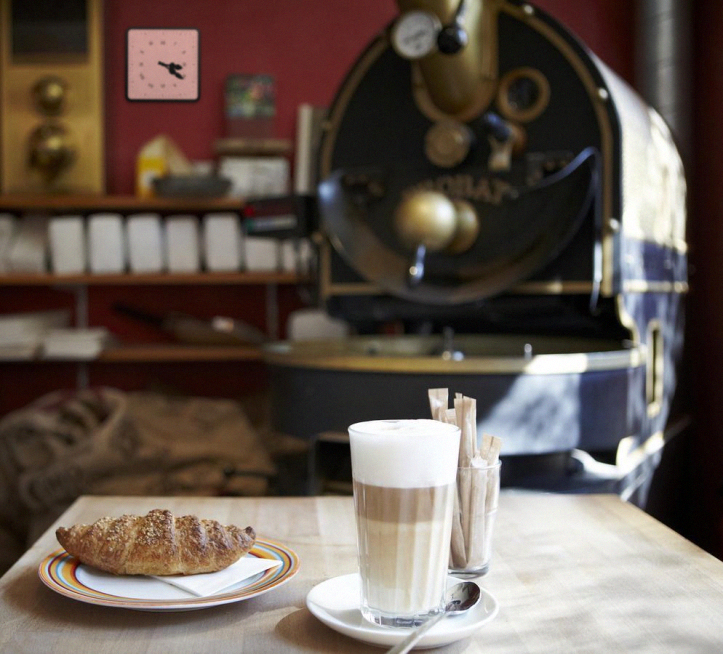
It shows {"hour": 3, "minute": 21}
